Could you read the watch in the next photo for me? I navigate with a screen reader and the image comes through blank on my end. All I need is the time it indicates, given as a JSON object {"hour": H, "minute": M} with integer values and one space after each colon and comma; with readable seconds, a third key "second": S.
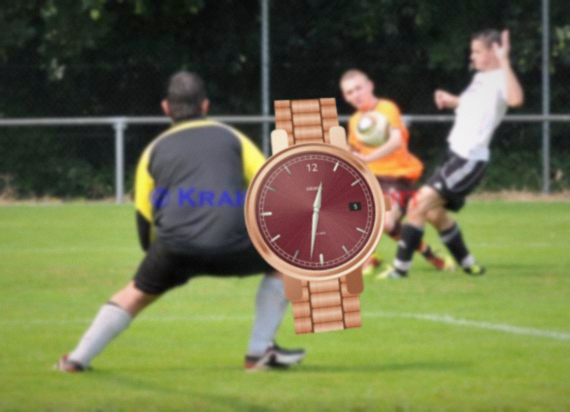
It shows {"hour": 12, "minute": 32}
